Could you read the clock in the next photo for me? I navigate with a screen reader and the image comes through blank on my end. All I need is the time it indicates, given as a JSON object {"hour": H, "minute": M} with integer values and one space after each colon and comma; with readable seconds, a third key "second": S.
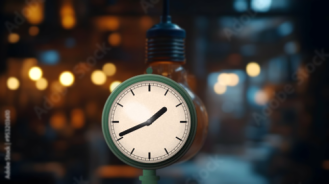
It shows {"hour": 1, "minute": 41}
